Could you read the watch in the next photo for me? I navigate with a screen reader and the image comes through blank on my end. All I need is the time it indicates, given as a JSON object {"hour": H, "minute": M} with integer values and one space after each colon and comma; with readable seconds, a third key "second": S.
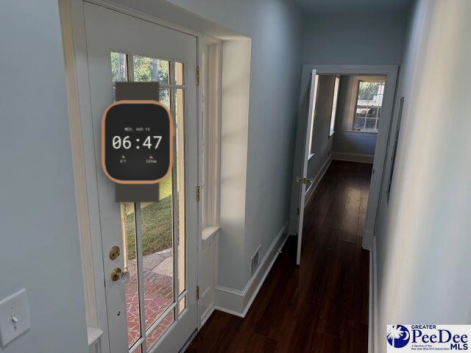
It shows {"hour": 6, "minute": 47}
